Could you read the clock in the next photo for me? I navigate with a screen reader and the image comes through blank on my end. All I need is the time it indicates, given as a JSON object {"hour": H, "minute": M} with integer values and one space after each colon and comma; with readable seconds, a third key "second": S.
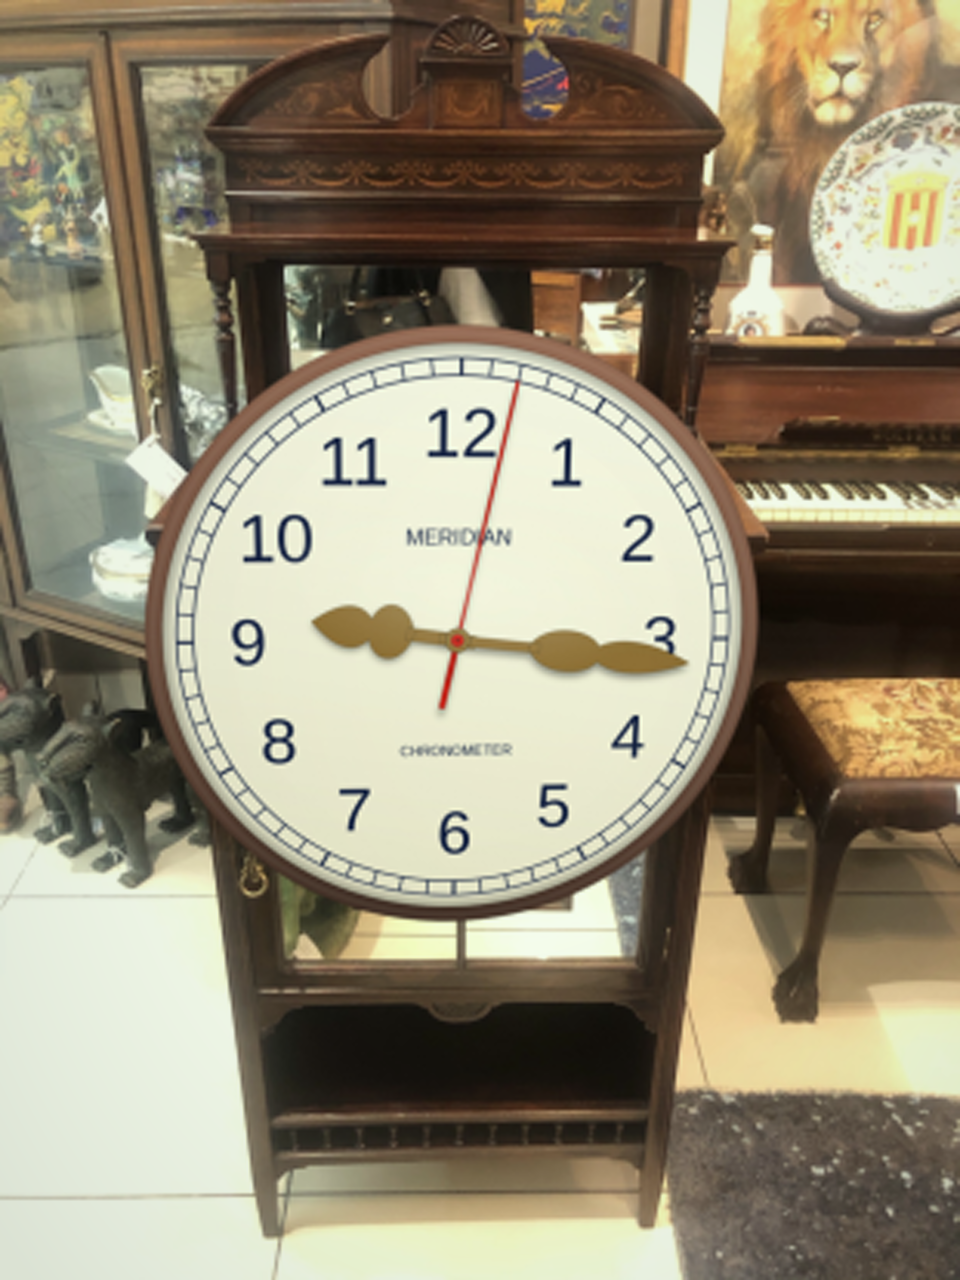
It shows {"hour": 9, "minute": 16, "second": 2}
